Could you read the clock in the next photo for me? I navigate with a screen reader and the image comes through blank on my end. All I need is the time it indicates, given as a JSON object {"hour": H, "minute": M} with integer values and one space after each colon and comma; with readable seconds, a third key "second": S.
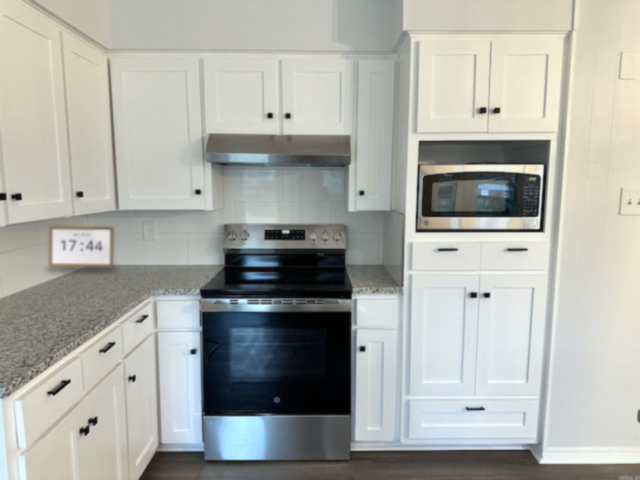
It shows {"hour": 17, "minute": 44}
